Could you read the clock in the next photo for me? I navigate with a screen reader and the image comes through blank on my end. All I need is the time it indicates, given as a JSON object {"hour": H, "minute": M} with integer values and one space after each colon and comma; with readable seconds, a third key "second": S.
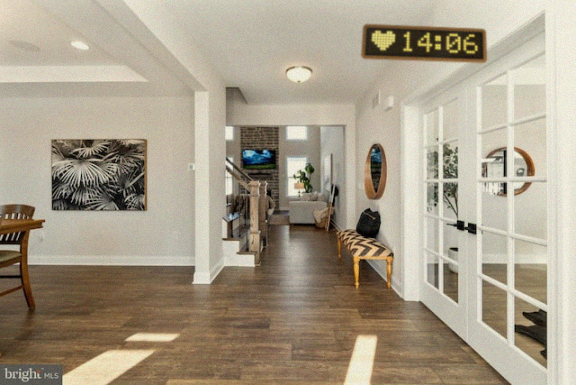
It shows {"hour": 14, "minute": 6}
